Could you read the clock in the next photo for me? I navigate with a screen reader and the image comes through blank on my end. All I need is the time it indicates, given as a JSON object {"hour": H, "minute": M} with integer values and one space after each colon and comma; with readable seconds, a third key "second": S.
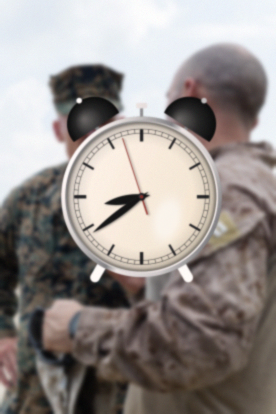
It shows {"hour": 8, "minute": 38, "second": 57}
